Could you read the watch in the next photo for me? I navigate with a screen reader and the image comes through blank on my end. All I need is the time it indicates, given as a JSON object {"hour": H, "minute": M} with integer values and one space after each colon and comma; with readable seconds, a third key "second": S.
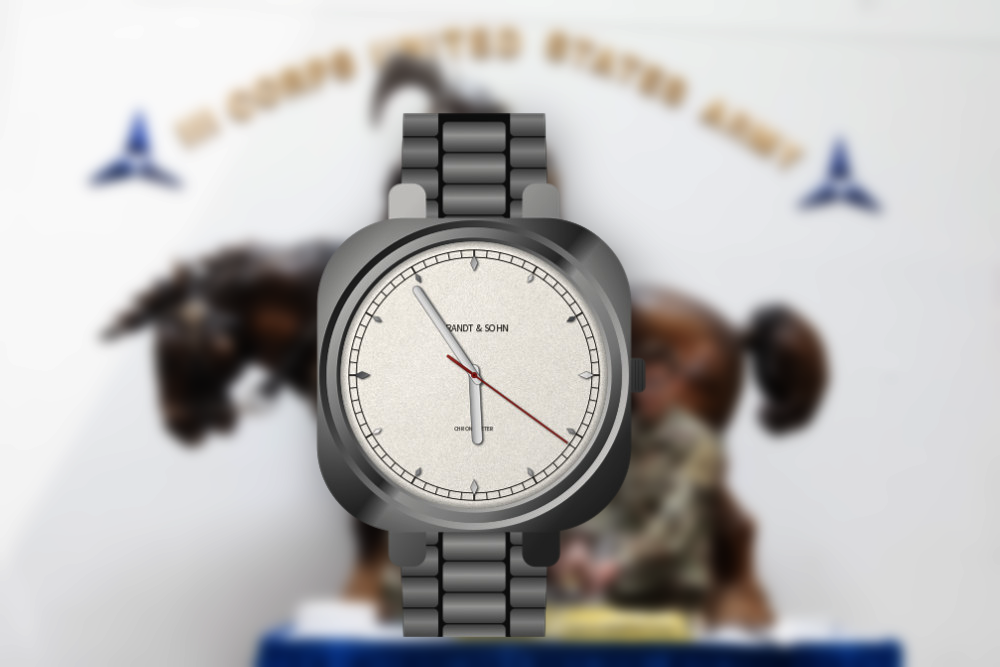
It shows {"hour": 5, "minute": 54, "second": 21}
